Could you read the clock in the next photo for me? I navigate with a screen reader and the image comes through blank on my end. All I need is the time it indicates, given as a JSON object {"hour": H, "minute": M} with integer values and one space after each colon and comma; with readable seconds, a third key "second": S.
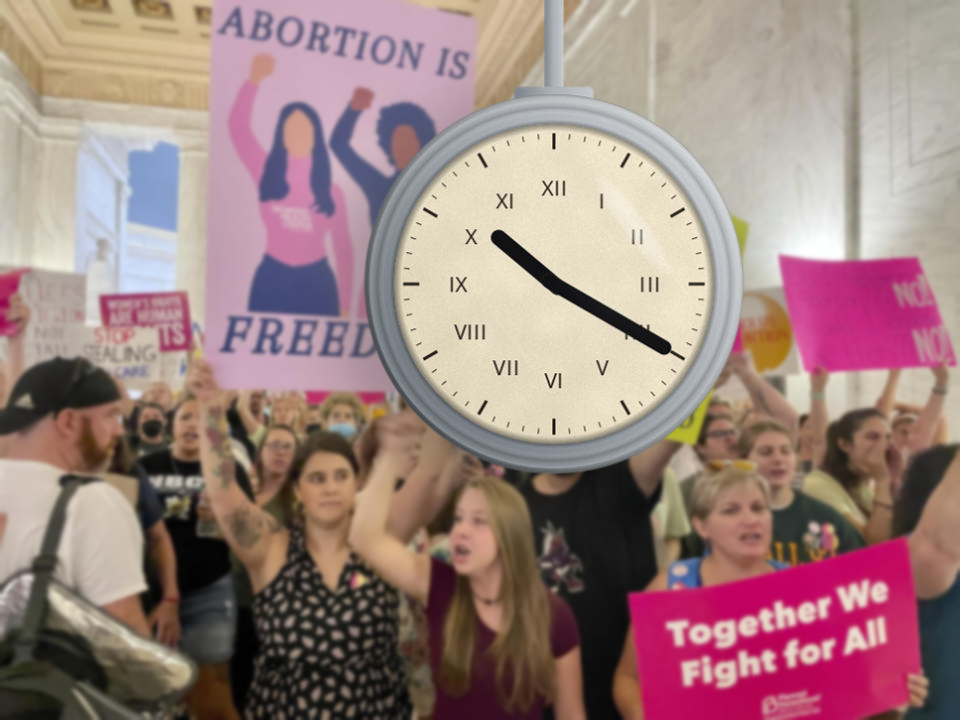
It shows {"hour": 10, "minute": 20}
